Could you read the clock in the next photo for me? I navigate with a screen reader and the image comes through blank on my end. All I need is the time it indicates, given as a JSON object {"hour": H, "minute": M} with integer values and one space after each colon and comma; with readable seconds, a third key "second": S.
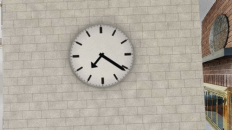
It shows {"hour": 7, "minute": 21}
